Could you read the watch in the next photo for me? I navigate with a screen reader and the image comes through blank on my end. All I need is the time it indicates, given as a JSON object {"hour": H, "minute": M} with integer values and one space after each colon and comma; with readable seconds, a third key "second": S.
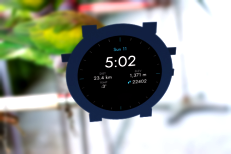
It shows {"hour": 5, "minute": 2}
